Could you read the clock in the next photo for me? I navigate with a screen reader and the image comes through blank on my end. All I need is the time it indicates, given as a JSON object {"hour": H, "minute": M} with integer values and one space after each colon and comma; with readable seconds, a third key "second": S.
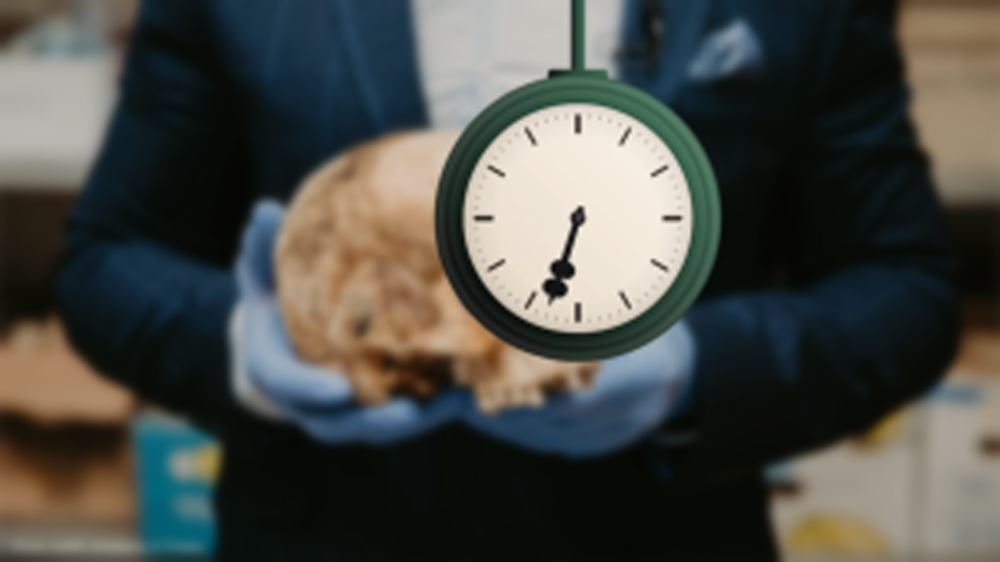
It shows {"hour": 6, "minute": 33}
